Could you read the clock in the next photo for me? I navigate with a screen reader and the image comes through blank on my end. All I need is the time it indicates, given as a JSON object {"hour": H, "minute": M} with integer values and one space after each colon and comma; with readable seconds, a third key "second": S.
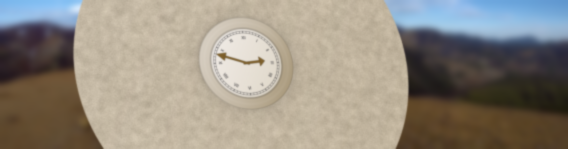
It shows {"hour": 2, "minute": 48}
